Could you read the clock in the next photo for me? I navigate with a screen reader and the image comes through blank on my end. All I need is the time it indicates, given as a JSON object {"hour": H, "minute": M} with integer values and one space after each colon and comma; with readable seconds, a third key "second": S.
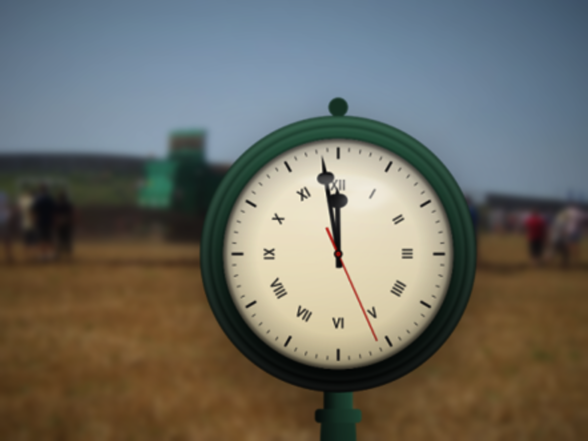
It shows {"hour": 11, "minute": 58, "second": 26}
